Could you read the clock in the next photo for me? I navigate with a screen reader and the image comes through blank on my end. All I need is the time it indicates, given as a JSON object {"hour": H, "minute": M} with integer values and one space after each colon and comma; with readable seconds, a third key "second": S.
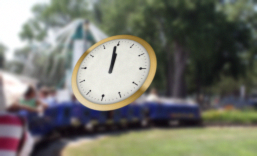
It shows {"hour": 11, "minute": 59}
